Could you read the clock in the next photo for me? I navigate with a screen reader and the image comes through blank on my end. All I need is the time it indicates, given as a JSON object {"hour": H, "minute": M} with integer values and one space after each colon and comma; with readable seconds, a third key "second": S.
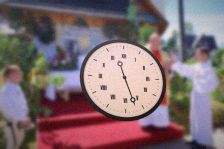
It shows {"hour": 11, "minute": 27}
